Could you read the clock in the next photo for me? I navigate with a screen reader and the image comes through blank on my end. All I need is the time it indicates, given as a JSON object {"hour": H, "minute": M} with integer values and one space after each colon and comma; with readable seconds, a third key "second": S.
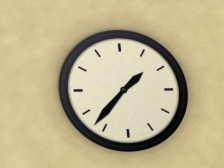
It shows {"hour": 1, "minute": 37}
